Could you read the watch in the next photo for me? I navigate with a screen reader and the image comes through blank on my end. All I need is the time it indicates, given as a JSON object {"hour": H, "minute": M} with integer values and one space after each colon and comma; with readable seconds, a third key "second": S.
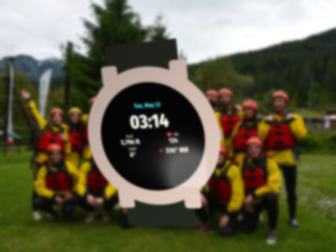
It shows {"hour": 3, "minute": 14}
